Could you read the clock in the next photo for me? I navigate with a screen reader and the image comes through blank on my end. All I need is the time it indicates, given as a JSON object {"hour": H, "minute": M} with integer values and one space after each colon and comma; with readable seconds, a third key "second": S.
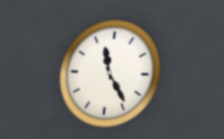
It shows {"hour": 11, "minute": 24}
